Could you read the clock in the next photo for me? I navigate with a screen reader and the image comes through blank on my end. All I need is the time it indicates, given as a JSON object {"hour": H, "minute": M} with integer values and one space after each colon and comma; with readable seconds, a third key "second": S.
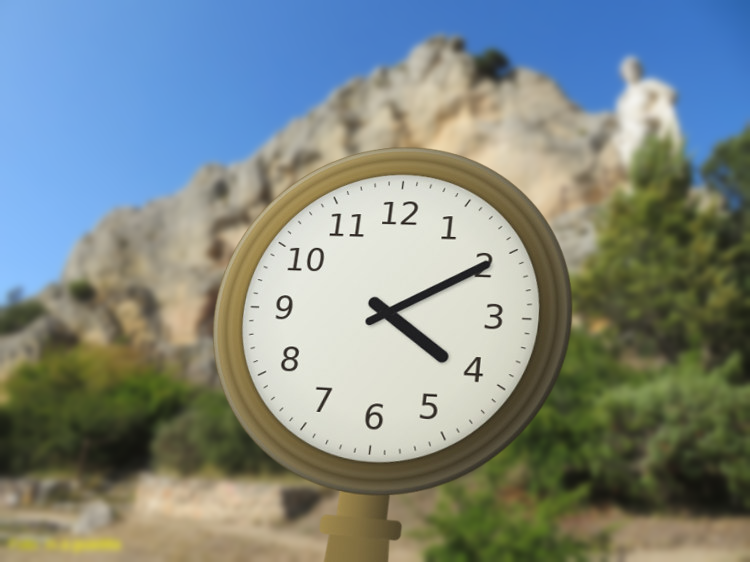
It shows {"hour": 4, "minute": 10}
